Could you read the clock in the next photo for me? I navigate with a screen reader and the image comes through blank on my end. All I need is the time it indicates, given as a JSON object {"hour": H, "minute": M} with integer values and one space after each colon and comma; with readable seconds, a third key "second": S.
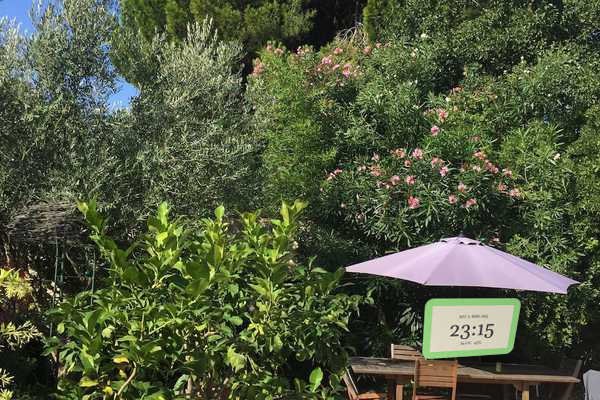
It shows {"hour": 23, "minute": 15}
